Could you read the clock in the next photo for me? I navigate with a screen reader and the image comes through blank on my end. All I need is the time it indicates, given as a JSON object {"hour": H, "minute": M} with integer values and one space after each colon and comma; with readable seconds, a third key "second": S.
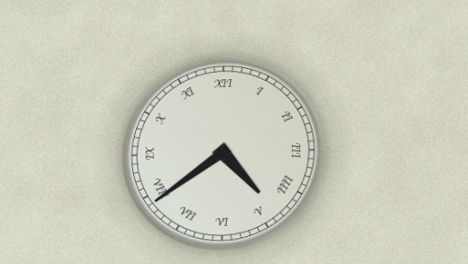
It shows {"hour": 4, "minute": 39}
